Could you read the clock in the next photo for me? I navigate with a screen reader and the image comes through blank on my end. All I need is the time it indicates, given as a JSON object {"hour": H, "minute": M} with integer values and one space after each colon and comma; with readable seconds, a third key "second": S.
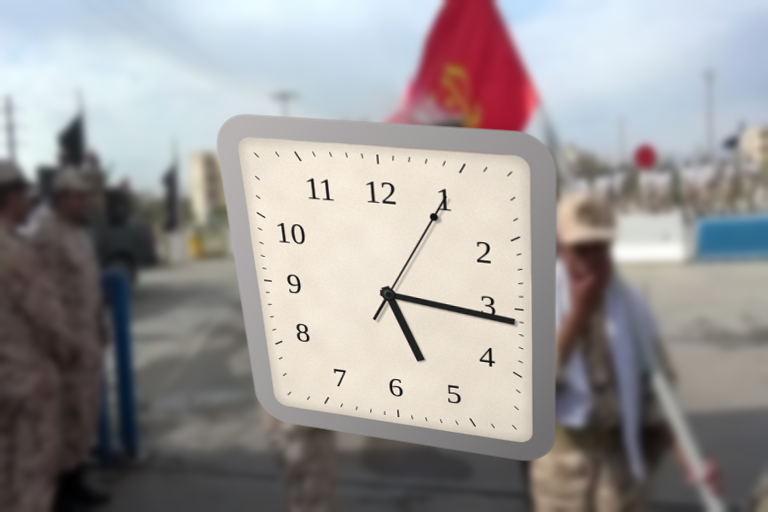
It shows {"hour": 5, "minute": 16, "second": 5}
